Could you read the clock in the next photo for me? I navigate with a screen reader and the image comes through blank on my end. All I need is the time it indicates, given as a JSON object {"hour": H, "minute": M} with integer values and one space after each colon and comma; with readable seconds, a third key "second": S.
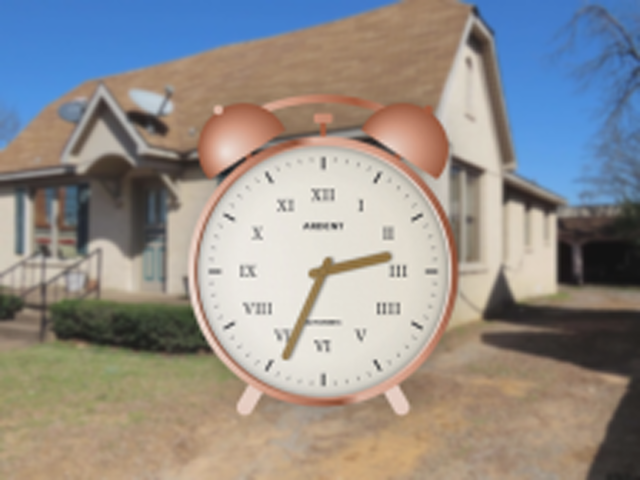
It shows {"hour": 2, "minute": 34}
